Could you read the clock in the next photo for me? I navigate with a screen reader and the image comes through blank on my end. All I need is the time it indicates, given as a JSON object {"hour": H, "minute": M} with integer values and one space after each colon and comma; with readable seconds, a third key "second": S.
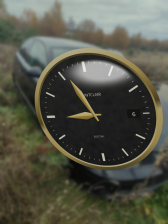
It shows {"hour": 8, "minute": 56}
